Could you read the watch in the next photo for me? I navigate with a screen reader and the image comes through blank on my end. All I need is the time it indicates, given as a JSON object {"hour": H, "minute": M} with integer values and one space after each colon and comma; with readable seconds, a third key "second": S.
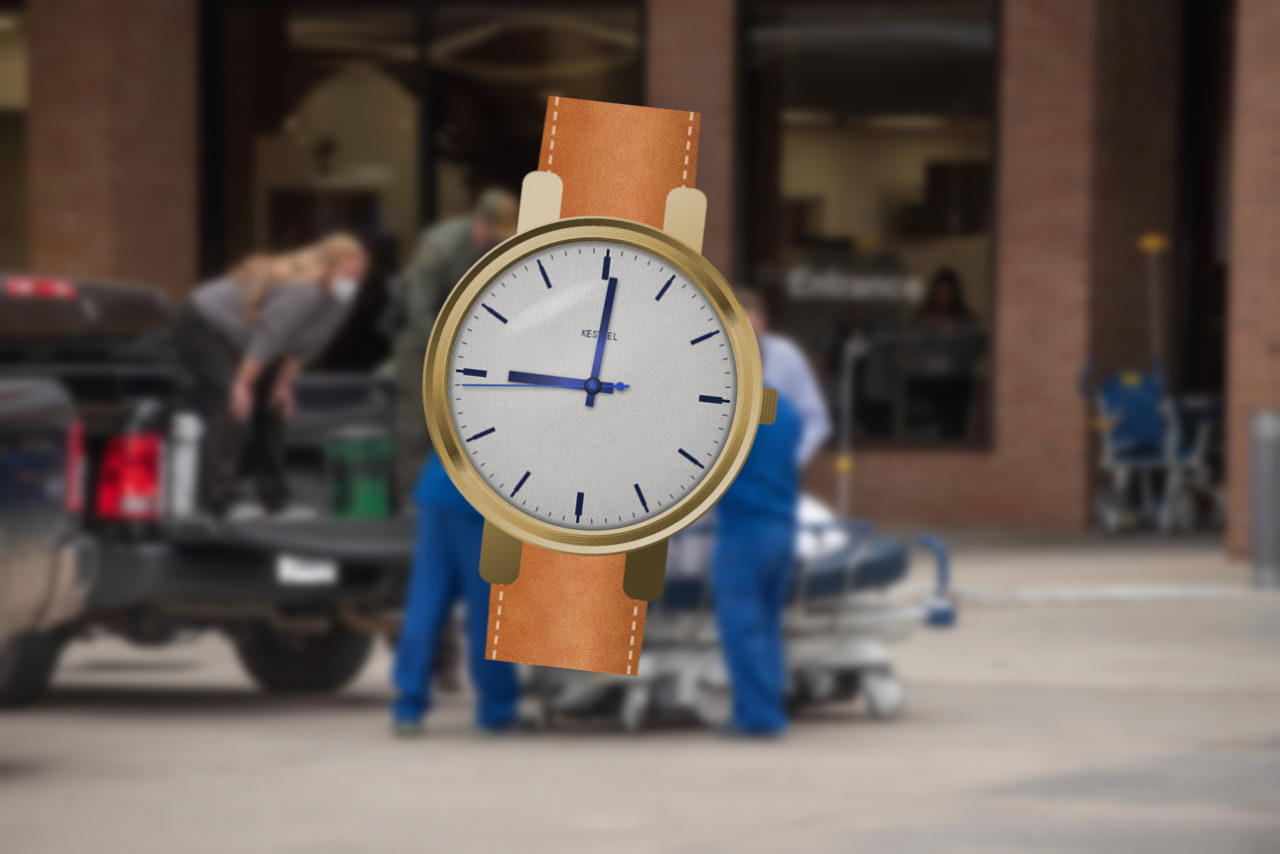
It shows {"hour": 9, "minute": 0, "second": 44}
